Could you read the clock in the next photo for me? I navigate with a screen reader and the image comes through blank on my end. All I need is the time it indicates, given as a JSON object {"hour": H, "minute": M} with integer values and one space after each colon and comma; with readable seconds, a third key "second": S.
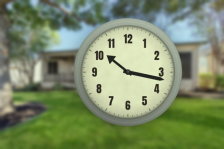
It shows {"hour": 10, "minute": 17}
